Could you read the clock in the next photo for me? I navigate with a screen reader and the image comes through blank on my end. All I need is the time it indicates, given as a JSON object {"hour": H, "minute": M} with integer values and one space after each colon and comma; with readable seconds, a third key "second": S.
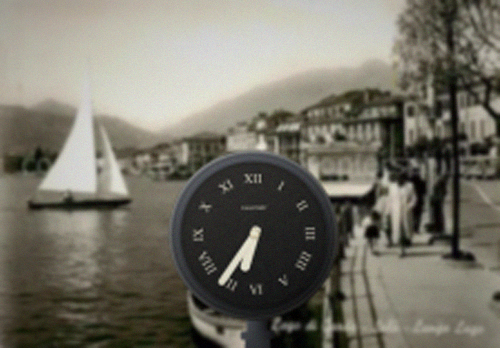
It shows {"hour": 6, "minute": 36}
